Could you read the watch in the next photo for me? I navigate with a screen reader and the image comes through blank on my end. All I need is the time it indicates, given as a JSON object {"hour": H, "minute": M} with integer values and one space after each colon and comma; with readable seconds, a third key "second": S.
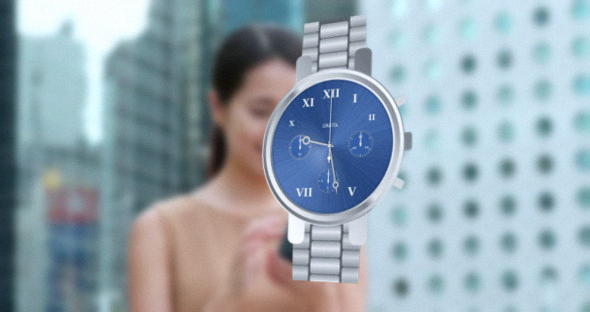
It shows {"hour": 9, "minute": 28}
